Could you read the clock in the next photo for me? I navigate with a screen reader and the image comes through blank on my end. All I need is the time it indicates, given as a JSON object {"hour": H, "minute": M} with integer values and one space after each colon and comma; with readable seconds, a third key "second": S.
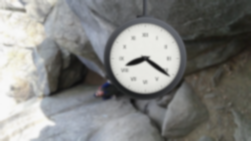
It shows {"hour": 8, "minute": 21}
